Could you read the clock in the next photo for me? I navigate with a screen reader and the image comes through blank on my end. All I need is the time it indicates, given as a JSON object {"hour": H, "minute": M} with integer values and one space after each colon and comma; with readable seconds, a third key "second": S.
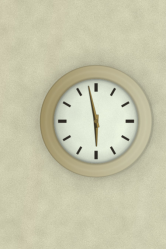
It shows {"hour": 5, "minute": 58}
